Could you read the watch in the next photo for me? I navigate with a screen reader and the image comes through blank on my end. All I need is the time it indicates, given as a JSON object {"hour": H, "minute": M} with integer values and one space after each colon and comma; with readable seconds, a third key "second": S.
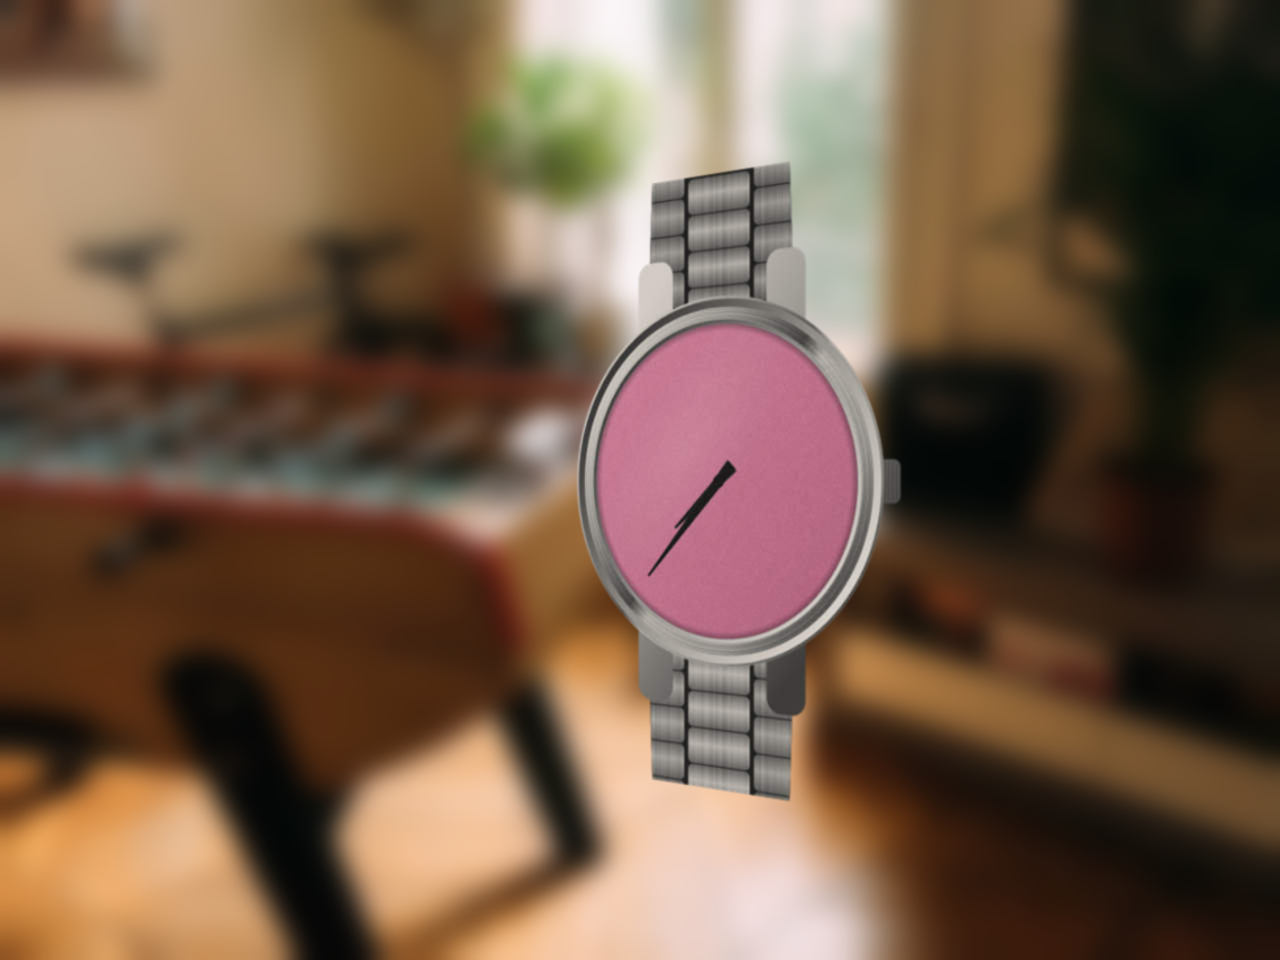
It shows {"hour": 7, "minute": 37}
